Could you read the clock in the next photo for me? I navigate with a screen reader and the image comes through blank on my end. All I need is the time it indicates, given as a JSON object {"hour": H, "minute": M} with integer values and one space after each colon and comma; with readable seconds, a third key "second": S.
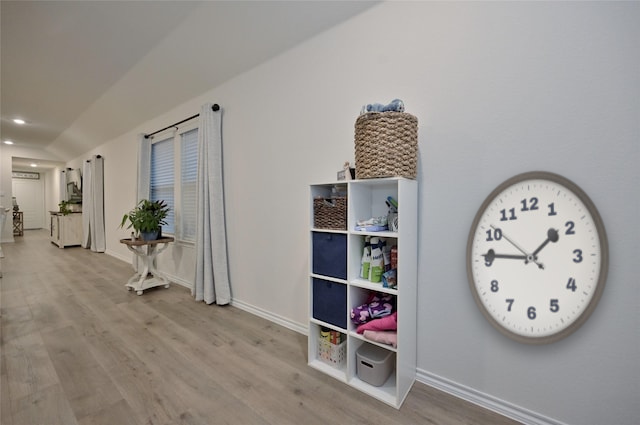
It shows {"hour": 1, "minute": 45, "second": 51}
